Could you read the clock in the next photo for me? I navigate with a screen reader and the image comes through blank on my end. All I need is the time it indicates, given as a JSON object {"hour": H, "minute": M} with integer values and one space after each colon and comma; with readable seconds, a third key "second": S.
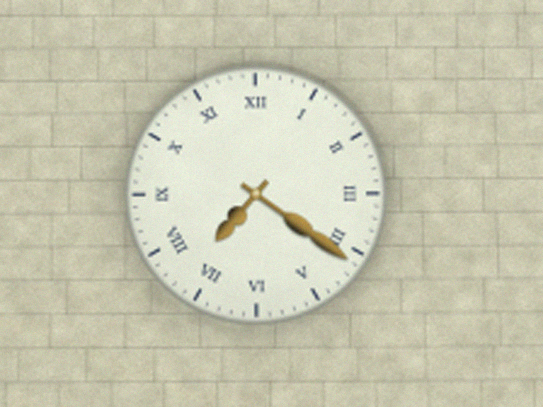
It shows {"hour": 7, "minute": 21}
